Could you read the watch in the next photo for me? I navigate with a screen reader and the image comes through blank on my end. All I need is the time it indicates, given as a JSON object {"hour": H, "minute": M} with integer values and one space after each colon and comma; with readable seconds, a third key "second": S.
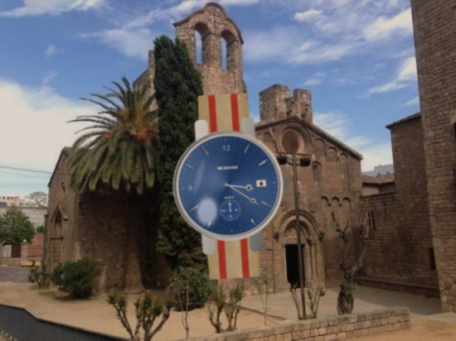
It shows {"hour": 3, "minute": 21}
